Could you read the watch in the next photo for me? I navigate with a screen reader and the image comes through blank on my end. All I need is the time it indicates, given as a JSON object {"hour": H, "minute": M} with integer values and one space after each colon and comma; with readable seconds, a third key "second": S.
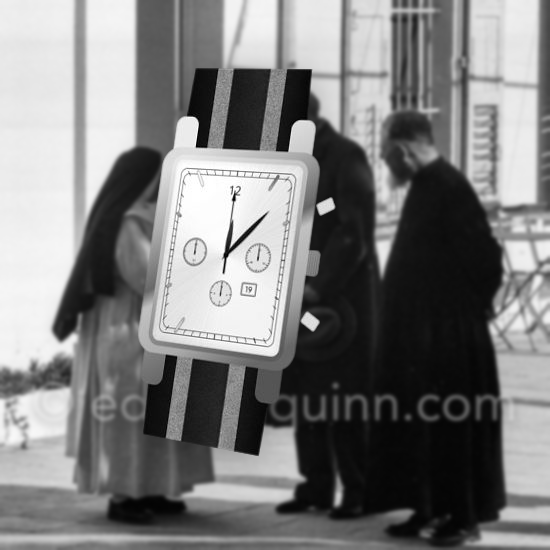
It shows {"hour": 12, "minute": 7}
